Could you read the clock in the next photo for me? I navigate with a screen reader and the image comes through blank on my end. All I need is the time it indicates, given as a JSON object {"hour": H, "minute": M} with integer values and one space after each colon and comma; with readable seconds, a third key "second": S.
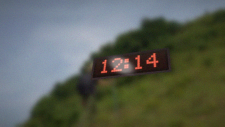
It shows {"hour": 12, "minute": 14}
